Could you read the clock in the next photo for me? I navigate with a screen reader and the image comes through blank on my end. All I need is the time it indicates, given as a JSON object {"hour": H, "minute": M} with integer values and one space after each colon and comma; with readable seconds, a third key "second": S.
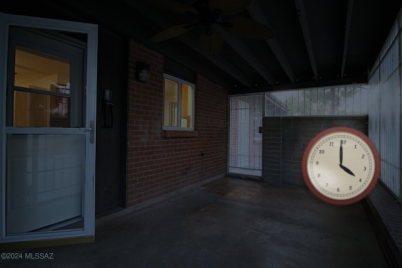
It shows {"hour": 3, "minute": 59}
